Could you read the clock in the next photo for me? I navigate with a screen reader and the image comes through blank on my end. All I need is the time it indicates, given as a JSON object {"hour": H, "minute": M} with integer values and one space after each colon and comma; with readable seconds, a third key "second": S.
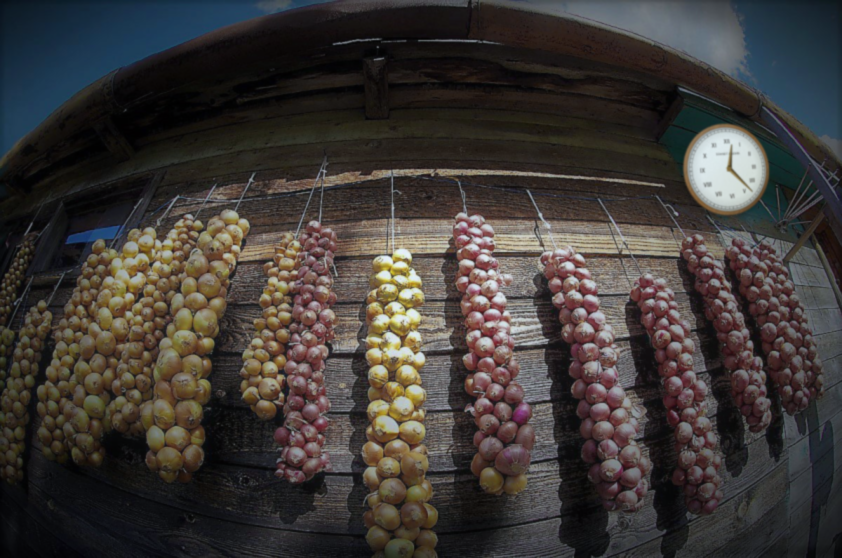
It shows {"hour": 12, "minute": 23}
